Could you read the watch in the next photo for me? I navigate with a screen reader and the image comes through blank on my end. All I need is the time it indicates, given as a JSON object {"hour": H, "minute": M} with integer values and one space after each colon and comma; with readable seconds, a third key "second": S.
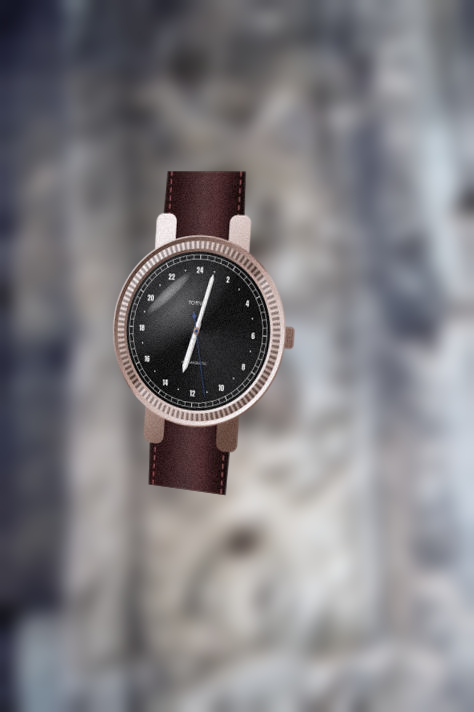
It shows {"hour": 13, "minute": 2, "second": 28}
